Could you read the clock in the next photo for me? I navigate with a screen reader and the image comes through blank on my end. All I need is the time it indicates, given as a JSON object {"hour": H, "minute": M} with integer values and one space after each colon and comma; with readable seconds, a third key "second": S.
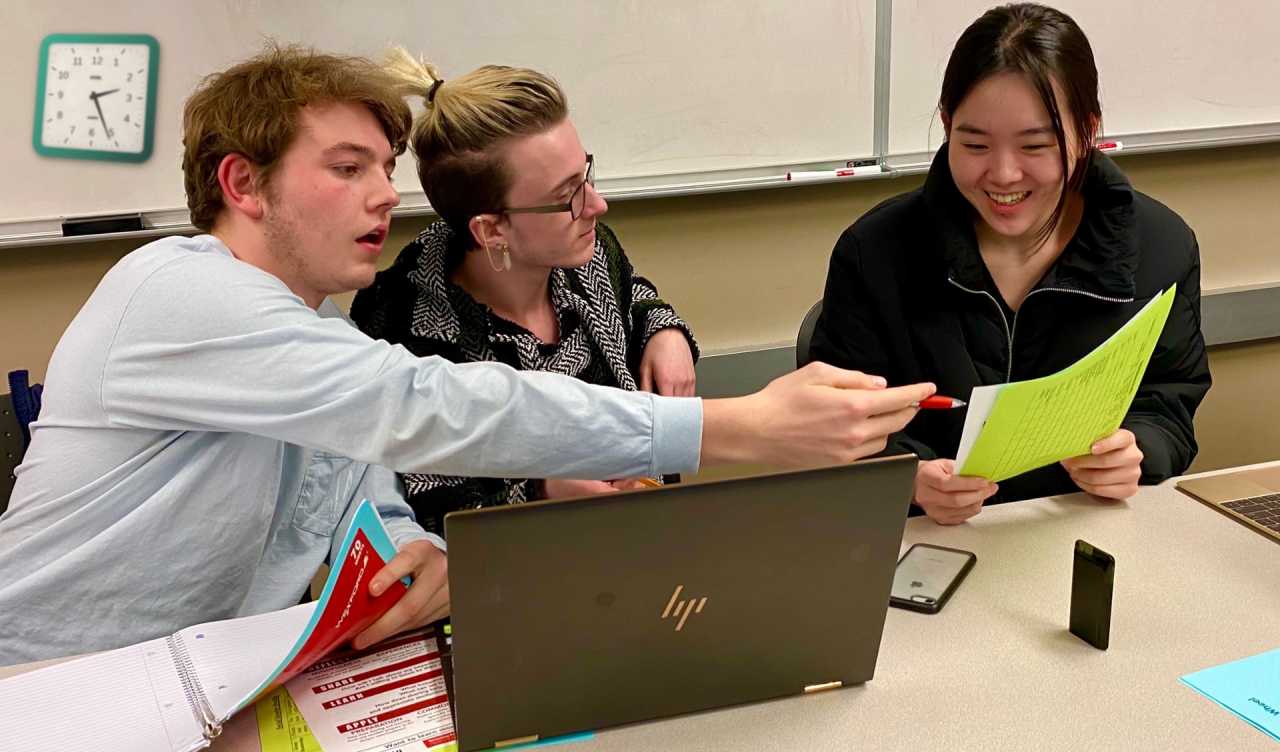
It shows {"hour": 2, "minute": 26}
